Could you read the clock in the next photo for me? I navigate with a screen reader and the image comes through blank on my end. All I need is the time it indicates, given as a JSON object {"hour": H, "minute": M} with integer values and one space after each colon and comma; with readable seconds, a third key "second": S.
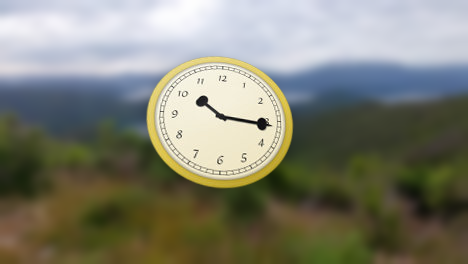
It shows {"hour": 10, "minute": 16}
